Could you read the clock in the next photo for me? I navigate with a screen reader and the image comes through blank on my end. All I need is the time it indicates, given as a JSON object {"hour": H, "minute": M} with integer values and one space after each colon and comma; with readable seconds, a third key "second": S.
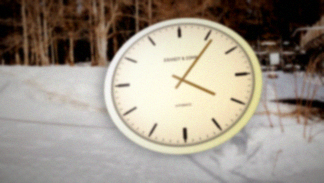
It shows {"hour": 4, "minute": 6}
